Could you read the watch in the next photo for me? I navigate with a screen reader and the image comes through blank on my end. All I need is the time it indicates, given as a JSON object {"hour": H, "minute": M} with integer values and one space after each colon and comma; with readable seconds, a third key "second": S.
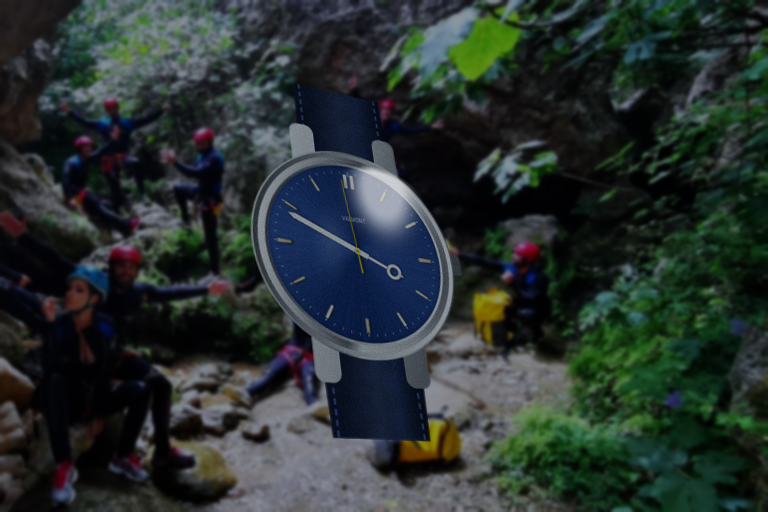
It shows {"hour": 3, "minute": 48, "second": 59}
